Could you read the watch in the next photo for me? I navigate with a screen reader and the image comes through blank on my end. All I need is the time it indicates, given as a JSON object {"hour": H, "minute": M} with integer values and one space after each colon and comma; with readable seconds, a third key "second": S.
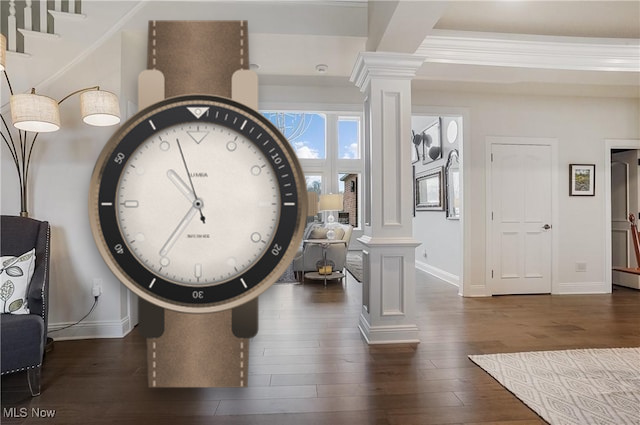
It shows {"hour": 10, "minute": 35, "second": 57}
